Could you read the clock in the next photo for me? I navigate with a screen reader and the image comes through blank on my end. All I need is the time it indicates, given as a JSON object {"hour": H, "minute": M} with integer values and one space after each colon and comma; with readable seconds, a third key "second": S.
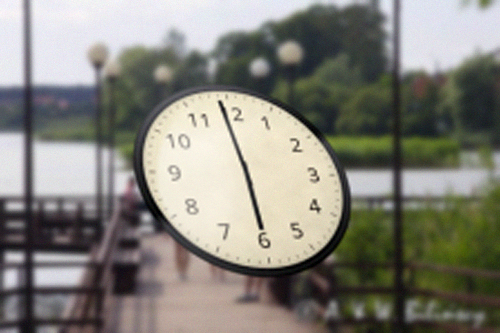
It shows {"hour": 5, "minute": 59}
